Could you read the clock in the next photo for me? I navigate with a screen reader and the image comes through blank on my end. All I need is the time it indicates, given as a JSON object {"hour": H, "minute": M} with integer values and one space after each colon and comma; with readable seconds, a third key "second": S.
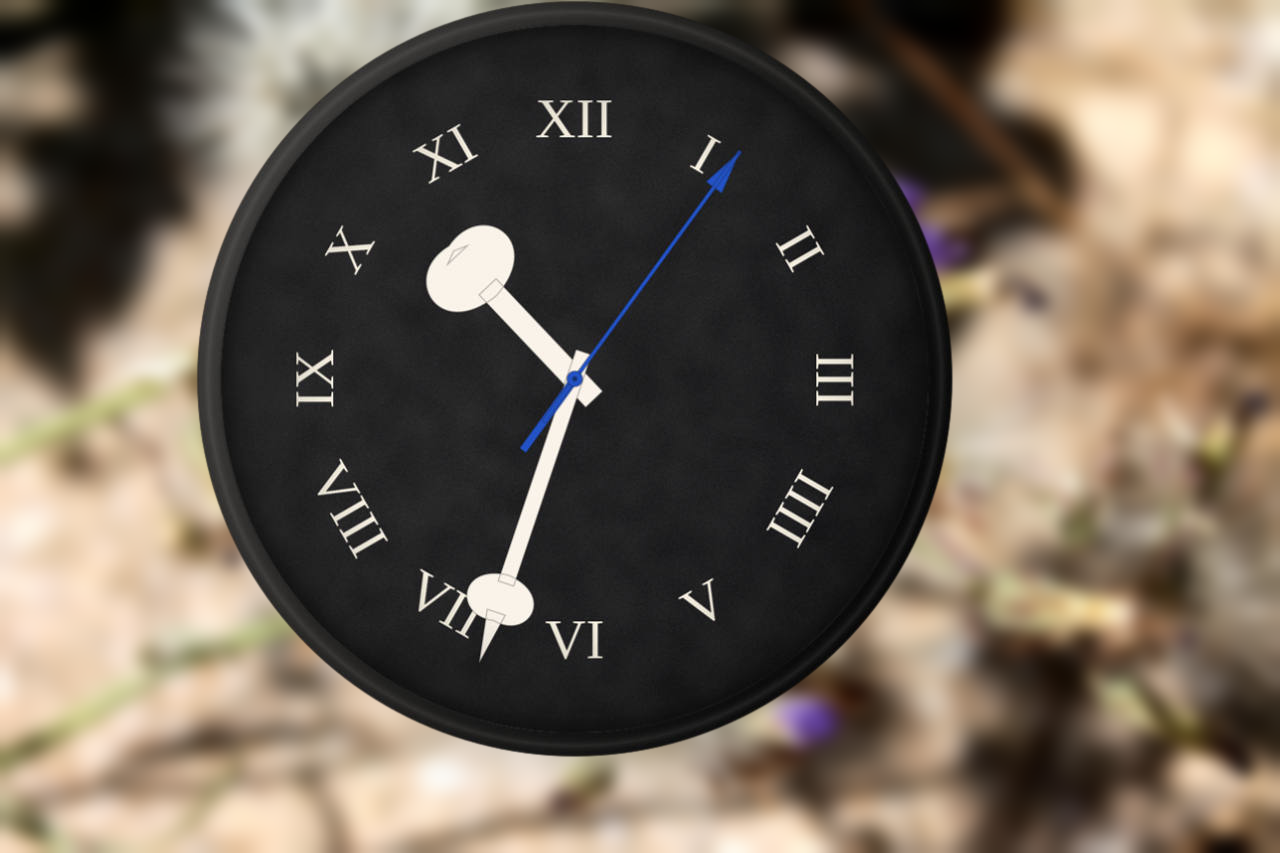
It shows {"hour": 10, "minute": 33, "second": 6}
